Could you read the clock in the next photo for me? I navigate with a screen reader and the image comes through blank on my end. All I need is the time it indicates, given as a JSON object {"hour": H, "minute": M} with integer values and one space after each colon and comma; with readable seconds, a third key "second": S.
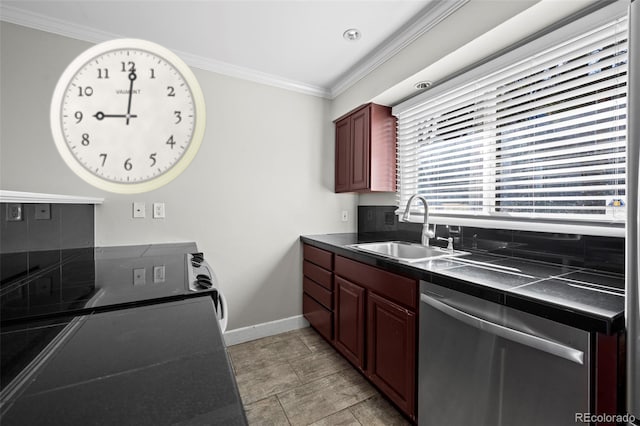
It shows {"hour": 9, "minute": 1}
